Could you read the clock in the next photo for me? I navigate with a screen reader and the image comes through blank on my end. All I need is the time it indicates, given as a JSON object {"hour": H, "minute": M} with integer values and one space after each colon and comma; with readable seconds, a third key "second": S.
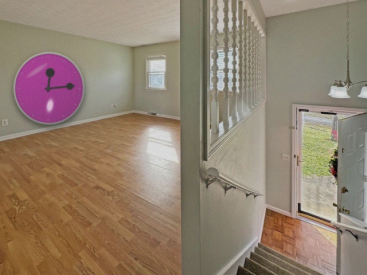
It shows {"hour": 12, "minute": 14}
